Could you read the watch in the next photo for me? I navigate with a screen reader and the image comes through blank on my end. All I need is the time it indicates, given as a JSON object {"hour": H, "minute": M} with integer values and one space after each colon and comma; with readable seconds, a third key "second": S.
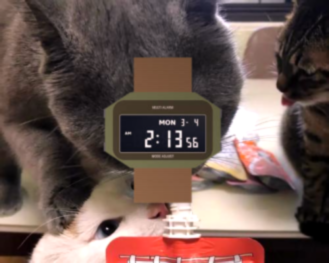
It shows {"hour": 2, "minute": 13, "second": 56}
